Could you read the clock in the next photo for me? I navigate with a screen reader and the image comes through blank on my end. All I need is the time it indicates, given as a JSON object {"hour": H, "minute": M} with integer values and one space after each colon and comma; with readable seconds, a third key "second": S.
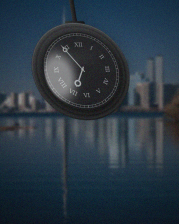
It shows {"hour": 6, "minute": 54}
